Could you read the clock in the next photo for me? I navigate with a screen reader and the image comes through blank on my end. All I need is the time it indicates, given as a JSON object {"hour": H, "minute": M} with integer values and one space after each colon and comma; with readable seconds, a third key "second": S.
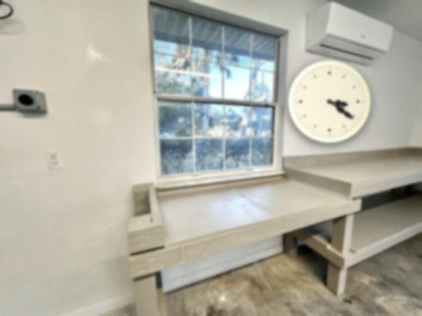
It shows {"hour": 3, "minute": 21}
